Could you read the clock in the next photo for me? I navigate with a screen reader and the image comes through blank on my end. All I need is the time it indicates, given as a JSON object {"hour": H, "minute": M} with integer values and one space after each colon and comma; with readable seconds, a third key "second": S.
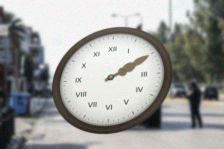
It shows {"hour": 2, "minute": 10}
